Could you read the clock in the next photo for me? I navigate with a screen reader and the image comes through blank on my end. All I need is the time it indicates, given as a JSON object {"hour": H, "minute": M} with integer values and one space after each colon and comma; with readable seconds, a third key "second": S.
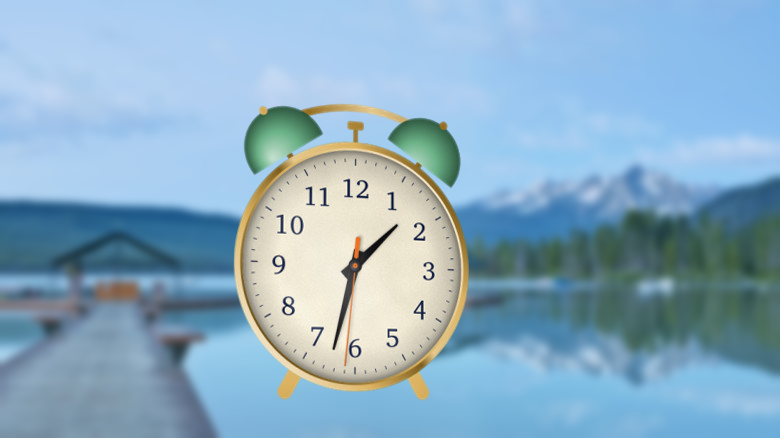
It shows {"hour": 1, "minute": 32, "second": 31}
